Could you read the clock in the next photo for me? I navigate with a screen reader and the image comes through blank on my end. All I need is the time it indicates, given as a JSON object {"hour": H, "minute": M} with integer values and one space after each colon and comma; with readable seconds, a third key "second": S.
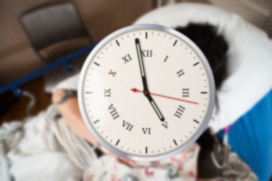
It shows {"hour": 4, "minute": 58, "second": 17}
